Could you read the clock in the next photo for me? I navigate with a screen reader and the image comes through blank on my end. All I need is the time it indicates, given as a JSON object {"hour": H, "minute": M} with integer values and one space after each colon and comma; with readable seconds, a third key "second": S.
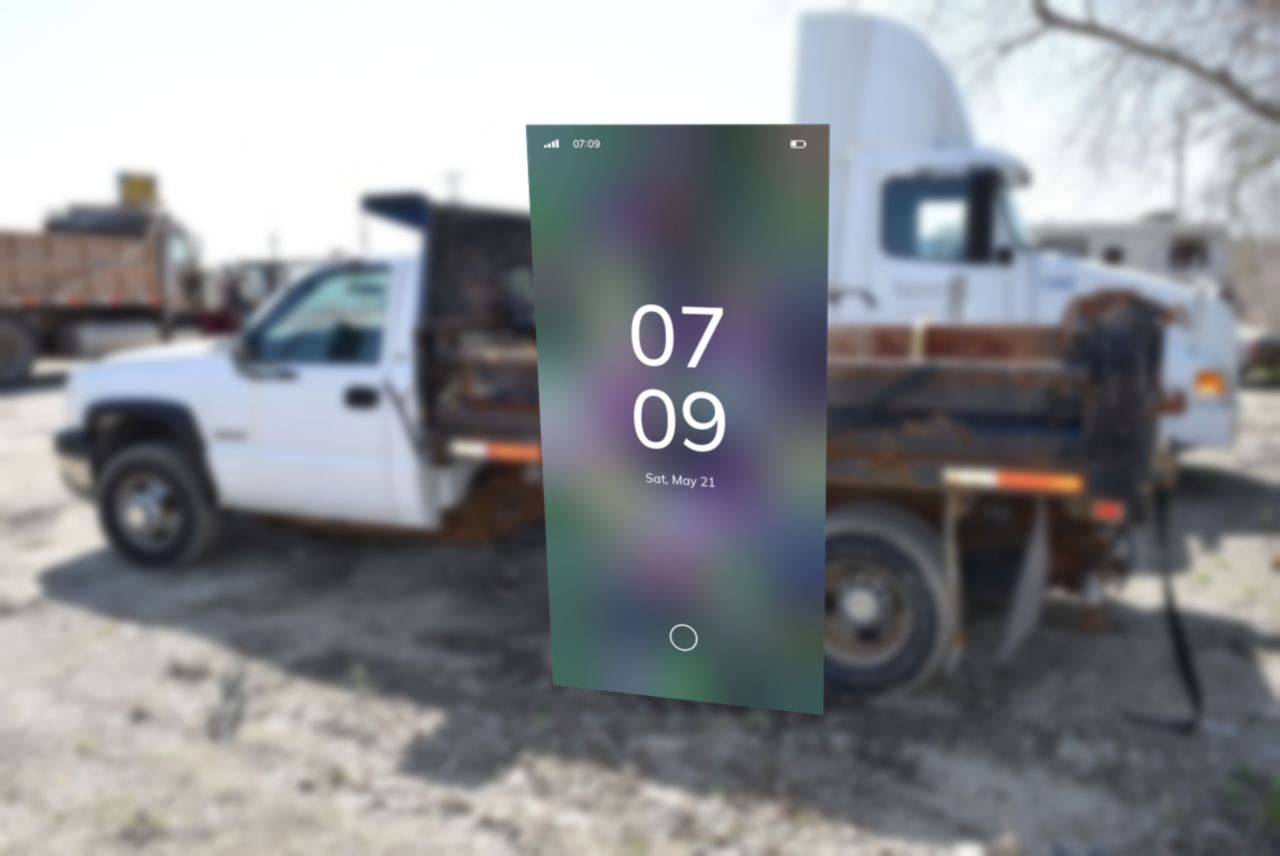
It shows {"hour": 7, "minute": 9}
